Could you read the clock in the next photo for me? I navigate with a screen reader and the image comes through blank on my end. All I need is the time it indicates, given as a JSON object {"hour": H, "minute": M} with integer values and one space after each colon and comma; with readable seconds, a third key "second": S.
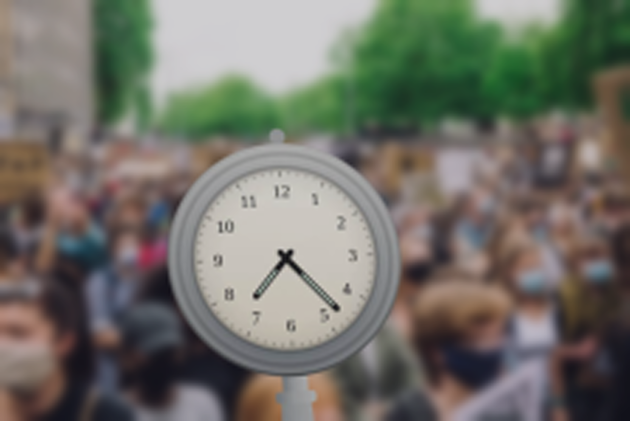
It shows {"hour": 7, "minute": 23}
